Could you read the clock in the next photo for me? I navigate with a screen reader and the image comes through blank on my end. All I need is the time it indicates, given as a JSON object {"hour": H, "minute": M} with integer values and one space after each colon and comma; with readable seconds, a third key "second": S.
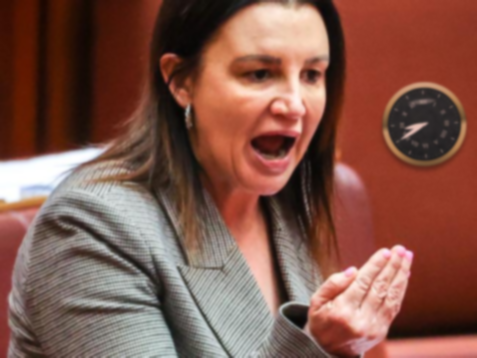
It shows {"hour": 8, "minute": 40}
